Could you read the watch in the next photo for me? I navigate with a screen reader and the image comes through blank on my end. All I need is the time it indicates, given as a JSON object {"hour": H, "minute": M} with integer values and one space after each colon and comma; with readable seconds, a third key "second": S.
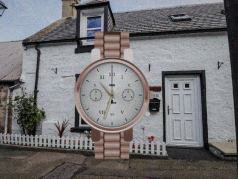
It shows {"hour": 10, "minute": 33}
